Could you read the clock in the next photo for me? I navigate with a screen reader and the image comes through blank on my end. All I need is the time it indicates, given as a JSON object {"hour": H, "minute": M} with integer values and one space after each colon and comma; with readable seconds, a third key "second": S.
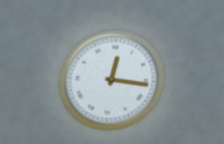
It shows {"hour": 12, "minute": 16}
